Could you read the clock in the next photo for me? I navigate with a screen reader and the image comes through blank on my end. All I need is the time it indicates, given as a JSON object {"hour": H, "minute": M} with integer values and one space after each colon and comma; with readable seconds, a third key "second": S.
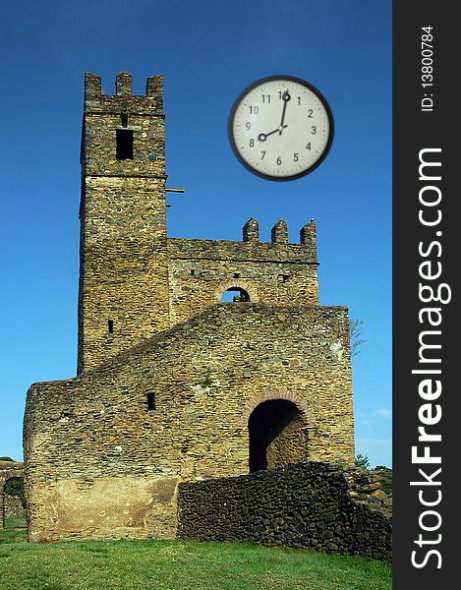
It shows {"hour": 8, "minute": 1}
